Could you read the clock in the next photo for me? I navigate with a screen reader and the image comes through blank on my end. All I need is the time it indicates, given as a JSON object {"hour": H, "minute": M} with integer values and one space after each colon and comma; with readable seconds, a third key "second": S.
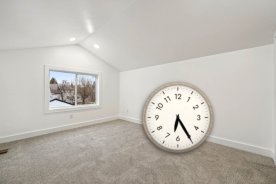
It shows {"hour": 6, "minute": 25}
